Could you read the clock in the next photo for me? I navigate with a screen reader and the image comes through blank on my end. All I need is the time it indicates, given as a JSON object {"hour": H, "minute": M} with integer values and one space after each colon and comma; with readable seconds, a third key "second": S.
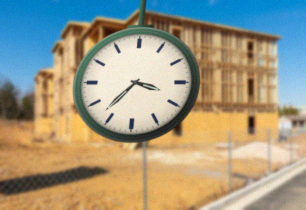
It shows {"hour": 3, "minute": 37}
